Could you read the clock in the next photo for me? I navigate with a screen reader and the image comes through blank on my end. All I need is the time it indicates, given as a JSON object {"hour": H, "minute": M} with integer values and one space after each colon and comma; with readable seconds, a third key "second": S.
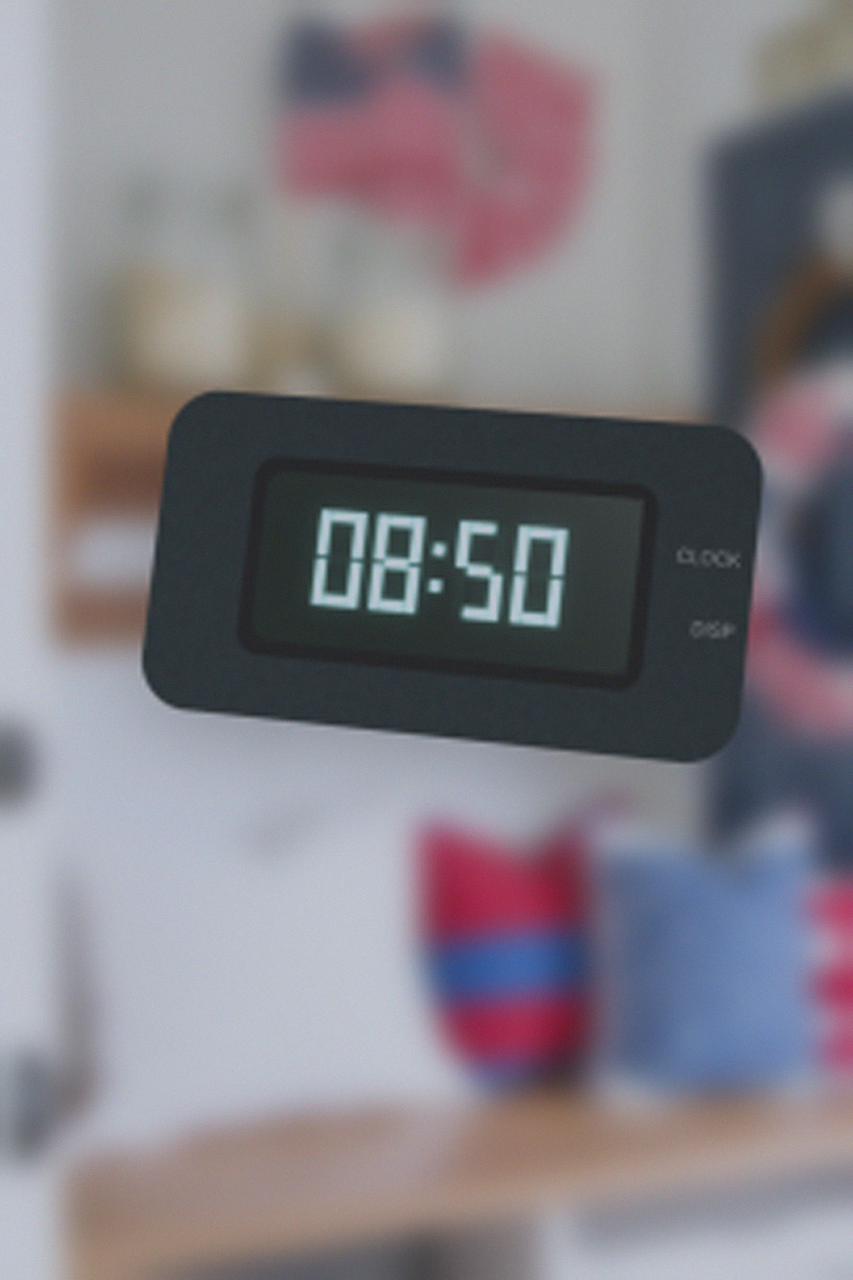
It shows {"hour": 8, "minute": 50}
